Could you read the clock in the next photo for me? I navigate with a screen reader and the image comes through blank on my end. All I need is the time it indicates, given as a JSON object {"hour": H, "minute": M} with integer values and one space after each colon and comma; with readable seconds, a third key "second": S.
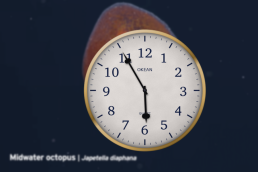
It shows {"hour": 5, "minute": 55}
